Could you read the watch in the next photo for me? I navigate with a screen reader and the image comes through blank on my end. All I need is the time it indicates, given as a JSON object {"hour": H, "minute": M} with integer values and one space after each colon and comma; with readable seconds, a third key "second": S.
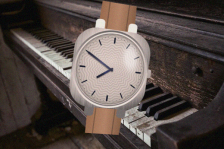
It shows {"hour": 7, "minute": 50}
